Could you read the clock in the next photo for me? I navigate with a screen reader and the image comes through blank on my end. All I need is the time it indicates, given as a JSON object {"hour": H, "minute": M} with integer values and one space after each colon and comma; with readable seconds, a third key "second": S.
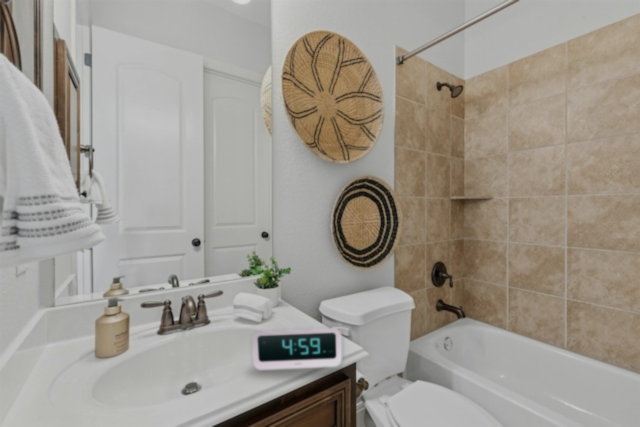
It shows {"hour": 4, "minute": 59}
